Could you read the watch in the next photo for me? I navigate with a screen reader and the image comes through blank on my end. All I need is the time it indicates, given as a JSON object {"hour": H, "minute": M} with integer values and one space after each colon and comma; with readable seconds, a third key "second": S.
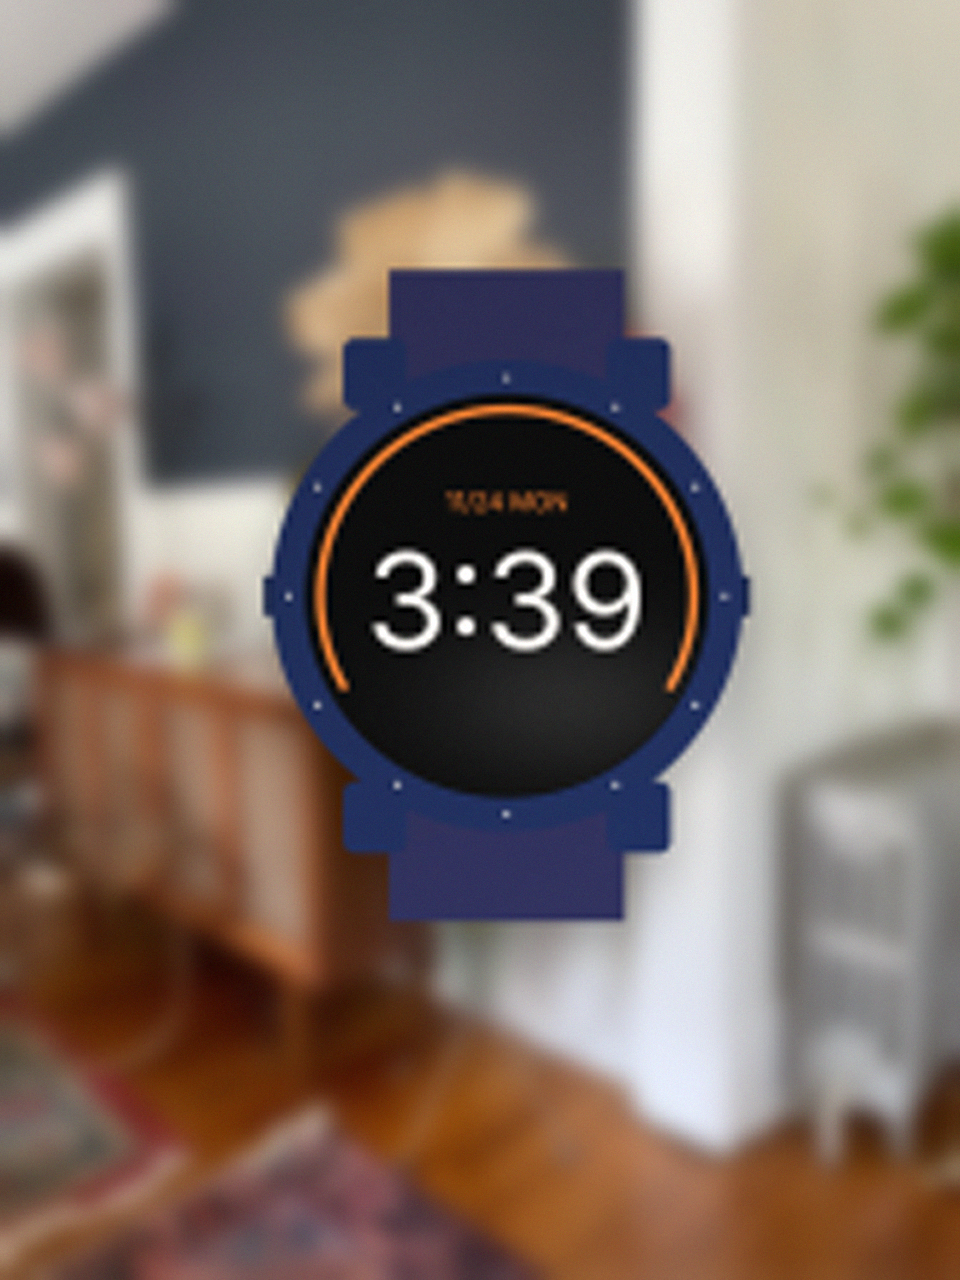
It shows {"hour": 3, "minute": 39}
